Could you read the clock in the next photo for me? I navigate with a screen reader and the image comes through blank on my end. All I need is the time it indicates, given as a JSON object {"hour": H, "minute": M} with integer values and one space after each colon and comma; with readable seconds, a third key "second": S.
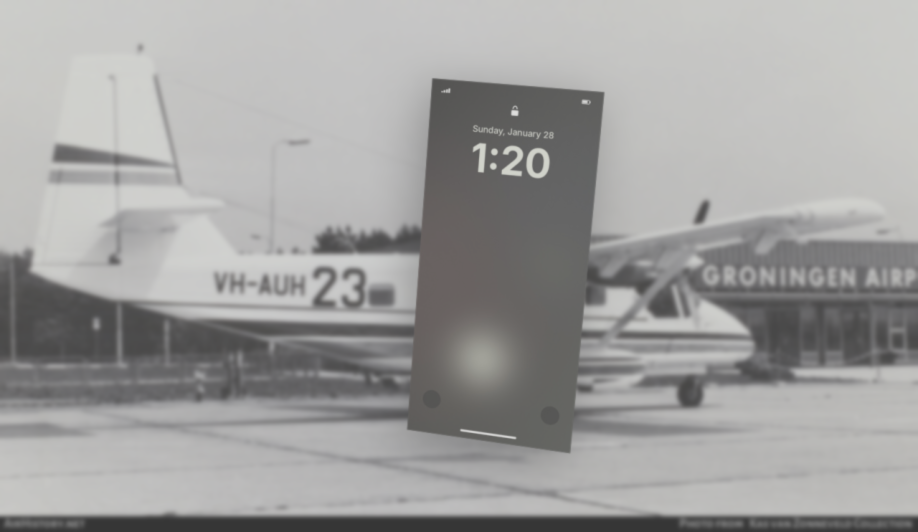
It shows {"hour": 1, "minute": 20}
